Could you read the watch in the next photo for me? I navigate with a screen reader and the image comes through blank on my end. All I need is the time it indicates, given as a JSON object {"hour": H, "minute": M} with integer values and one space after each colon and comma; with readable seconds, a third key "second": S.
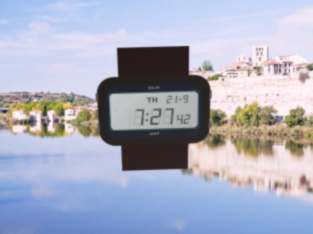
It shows {"hour": 7, "minute": 27, "second": 42}
